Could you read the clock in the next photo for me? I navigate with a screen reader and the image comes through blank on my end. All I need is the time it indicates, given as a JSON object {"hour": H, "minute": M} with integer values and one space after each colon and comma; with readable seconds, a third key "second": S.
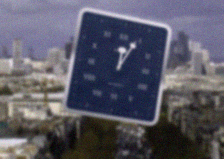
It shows {"hour": 12, "minute": 4}
